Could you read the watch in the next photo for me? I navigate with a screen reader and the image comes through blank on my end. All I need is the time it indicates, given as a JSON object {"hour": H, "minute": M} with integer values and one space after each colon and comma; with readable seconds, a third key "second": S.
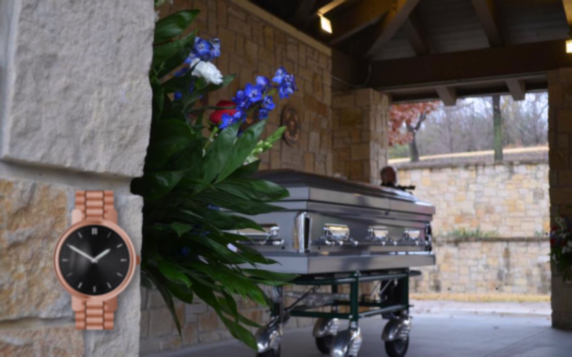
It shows {"hour": 1, "minute": 50}
